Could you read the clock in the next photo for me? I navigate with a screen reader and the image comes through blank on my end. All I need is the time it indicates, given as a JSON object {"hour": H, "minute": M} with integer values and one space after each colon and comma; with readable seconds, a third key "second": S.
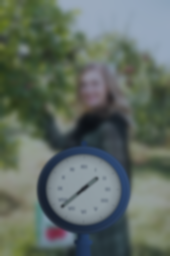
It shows {"hour": 1, "minute": 38}
